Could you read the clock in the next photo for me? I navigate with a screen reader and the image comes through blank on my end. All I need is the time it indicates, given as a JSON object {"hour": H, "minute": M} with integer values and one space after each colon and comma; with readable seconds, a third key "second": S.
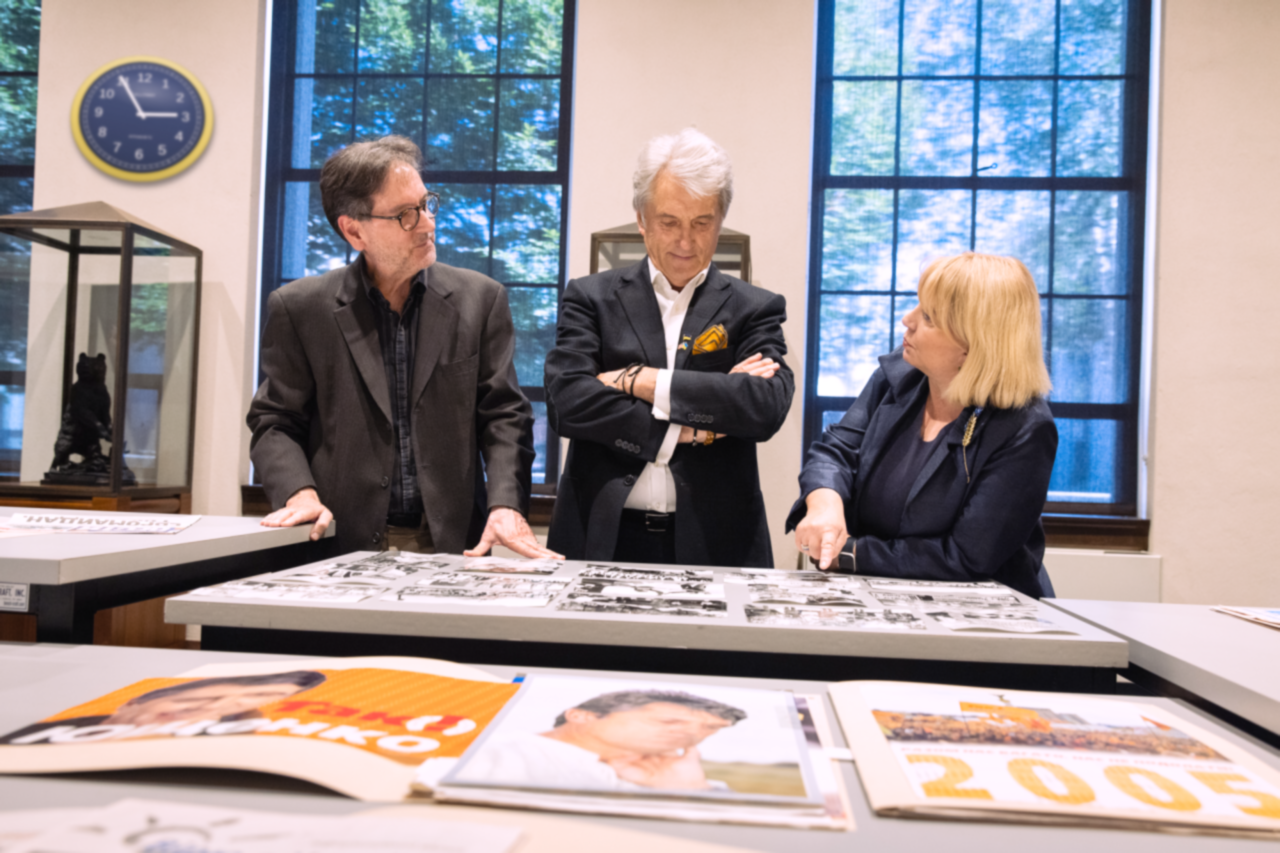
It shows {"hour": 2, "minute": 55}
